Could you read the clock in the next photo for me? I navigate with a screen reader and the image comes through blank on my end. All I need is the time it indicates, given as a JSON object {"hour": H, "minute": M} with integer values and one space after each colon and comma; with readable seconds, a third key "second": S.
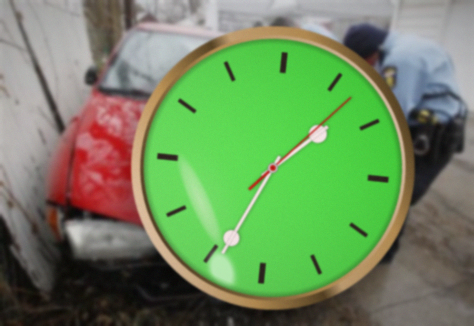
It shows {"hour": 1, "minute": 34, "second": 7}
